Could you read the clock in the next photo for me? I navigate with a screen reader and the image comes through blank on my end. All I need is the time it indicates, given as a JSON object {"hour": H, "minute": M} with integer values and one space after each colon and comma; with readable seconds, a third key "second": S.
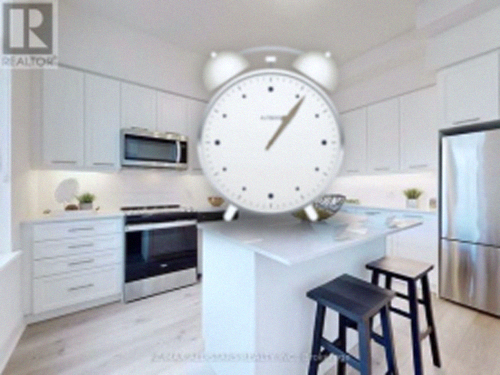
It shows {"hour": 1, "minute": 6}
